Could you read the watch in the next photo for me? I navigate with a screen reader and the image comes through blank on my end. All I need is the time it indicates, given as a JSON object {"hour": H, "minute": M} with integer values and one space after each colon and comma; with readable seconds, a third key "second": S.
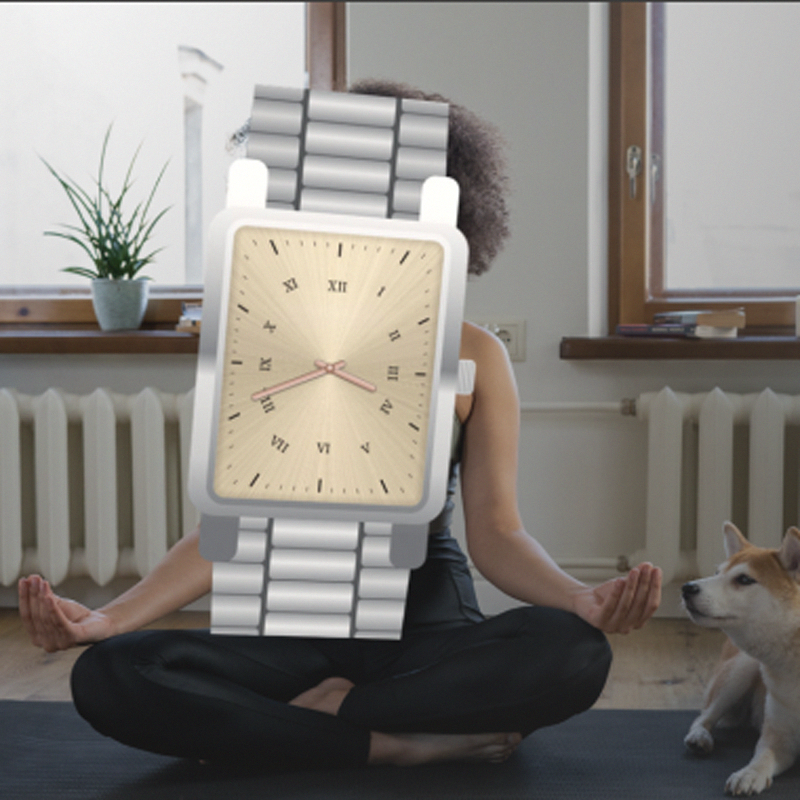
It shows {"hour": 3, "minute": 41}
